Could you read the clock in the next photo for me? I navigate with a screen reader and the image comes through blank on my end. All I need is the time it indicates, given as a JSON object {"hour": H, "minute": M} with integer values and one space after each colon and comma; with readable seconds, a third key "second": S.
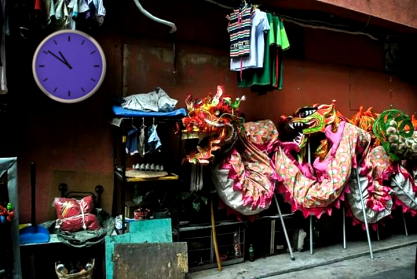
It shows {"hour": 10, "minute": 51}
